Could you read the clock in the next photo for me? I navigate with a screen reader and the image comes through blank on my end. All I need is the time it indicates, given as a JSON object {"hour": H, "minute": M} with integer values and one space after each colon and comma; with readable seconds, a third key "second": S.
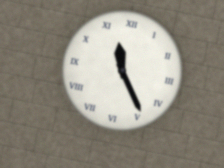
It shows {"hour": 11, "minute": 24}
